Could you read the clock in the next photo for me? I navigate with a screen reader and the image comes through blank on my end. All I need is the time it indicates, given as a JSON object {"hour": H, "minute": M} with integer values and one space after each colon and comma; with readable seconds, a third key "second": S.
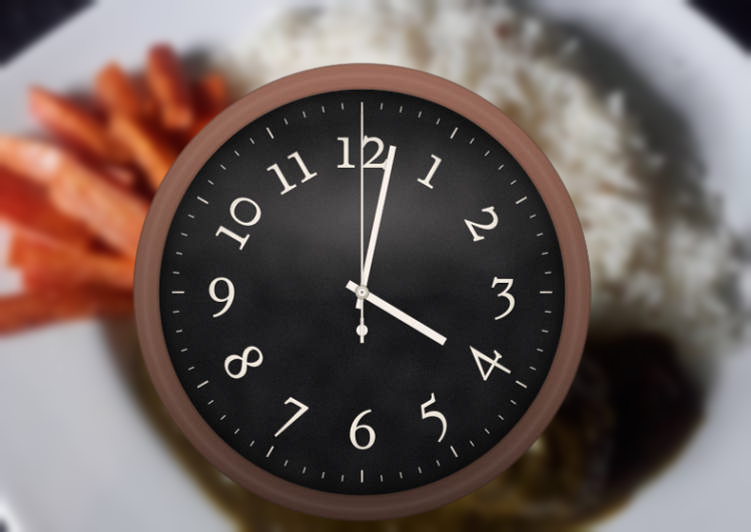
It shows {"hour": 4, "minute": 2, "second": 0}
